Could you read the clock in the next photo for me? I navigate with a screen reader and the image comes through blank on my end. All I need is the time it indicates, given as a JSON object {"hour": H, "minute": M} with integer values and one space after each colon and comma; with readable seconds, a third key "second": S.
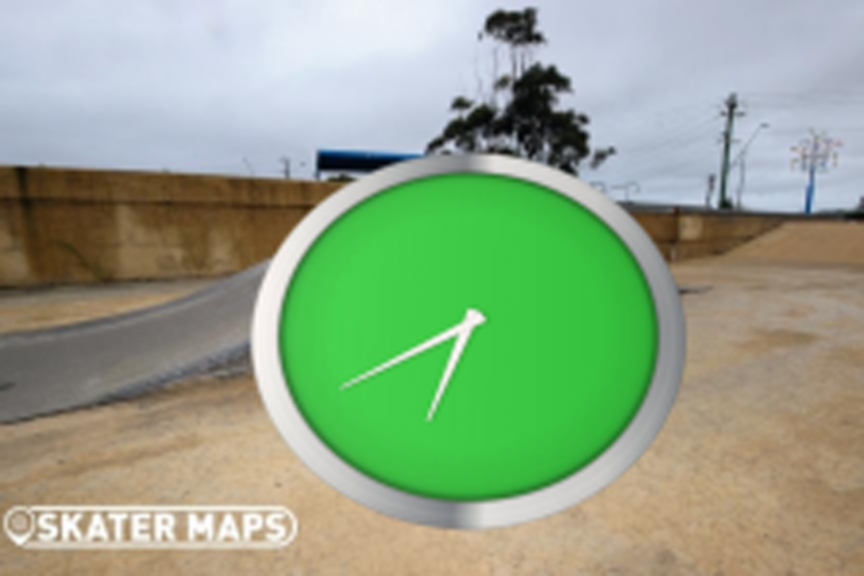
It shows {"hour": 6, "minute": 40}
